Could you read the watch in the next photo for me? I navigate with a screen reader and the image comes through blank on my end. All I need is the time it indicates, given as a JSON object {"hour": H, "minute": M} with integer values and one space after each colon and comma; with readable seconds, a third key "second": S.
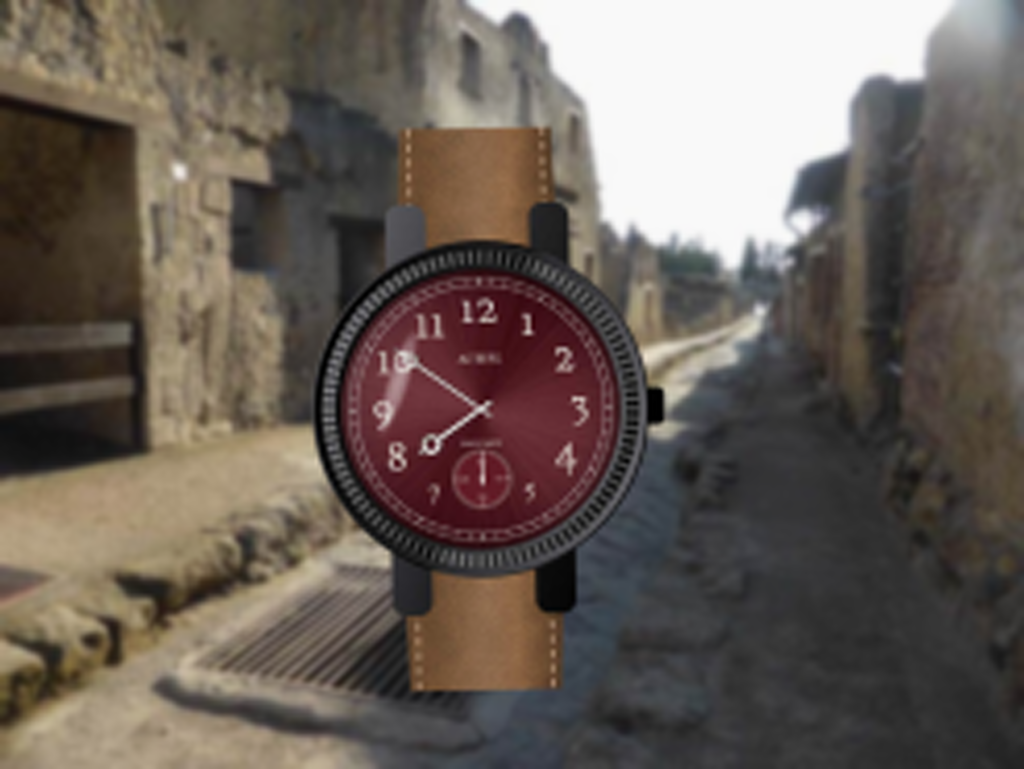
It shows {"hour": 7, "minute": 51}
